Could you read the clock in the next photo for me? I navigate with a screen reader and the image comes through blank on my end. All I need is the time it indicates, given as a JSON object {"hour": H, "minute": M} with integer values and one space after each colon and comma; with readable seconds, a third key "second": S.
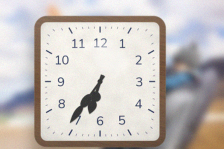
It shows {"hour": 6, "minute": 36}
